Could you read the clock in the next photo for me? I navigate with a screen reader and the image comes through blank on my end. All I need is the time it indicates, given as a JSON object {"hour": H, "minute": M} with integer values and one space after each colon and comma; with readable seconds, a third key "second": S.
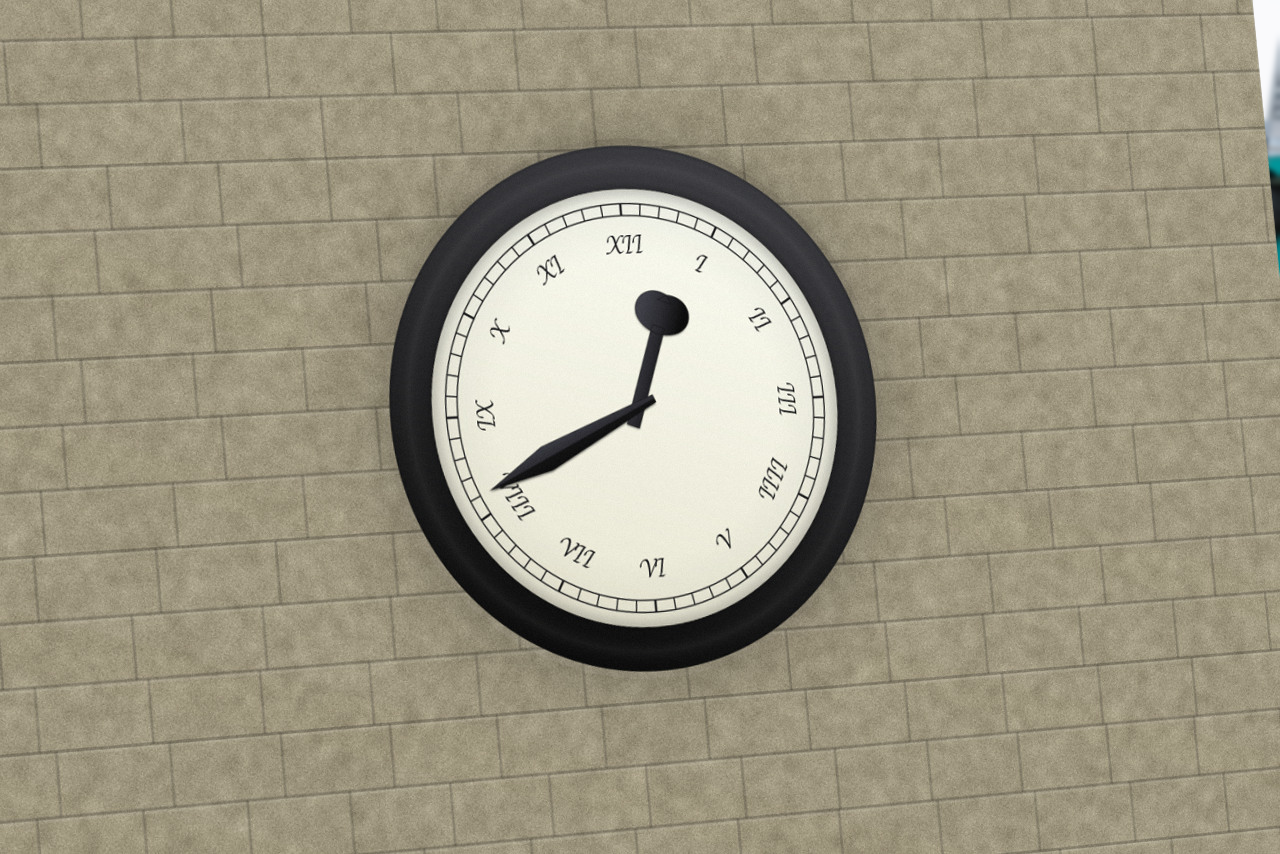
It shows {"hour": 12, "minute": 41}
